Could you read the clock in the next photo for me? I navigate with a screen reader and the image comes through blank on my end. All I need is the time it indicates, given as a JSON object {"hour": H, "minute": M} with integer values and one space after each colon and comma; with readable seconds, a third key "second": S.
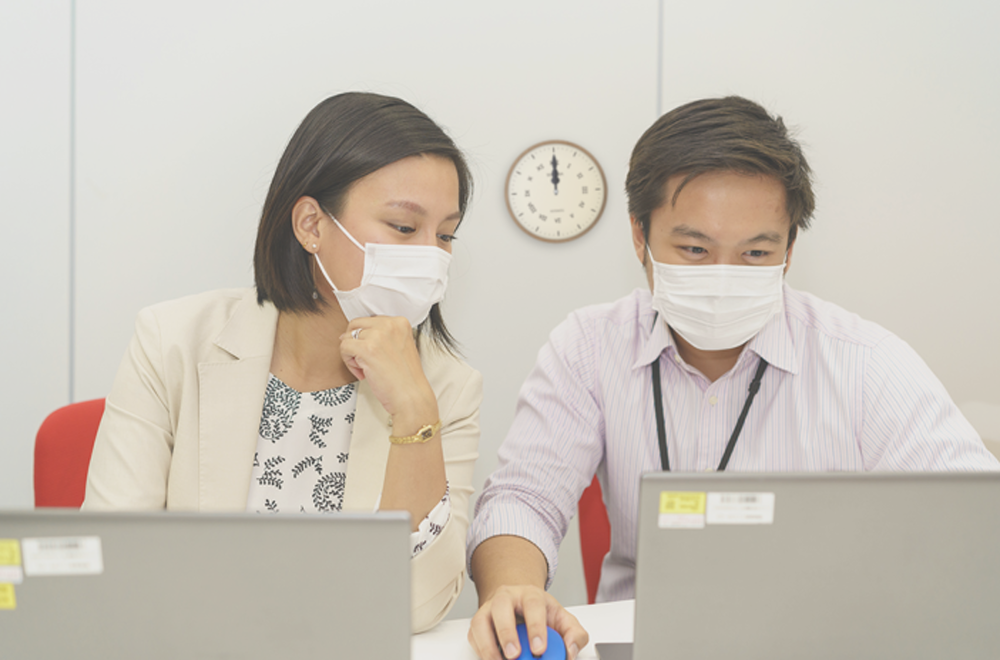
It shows {"hour": 12, "minute": 0}
